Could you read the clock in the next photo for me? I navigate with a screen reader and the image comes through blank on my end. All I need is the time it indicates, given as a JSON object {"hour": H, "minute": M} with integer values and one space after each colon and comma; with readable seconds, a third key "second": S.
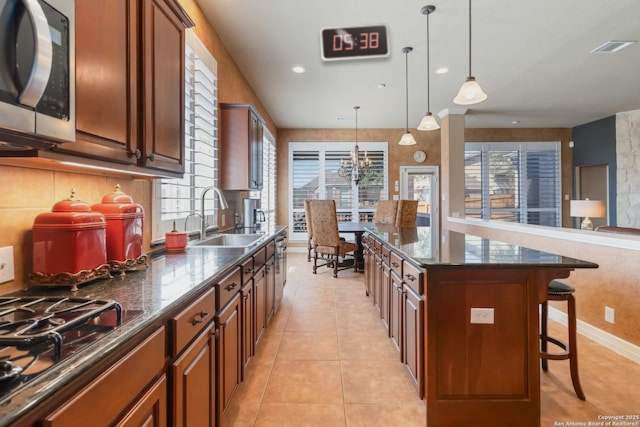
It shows {"hour": 5, "minute": 38}
